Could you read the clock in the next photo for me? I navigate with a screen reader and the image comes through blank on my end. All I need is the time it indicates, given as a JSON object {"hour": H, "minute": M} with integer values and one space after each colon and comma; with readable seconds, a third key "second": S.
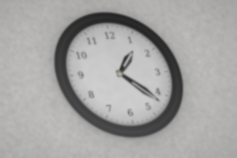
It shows {"hour": 1, "minute": 22}
